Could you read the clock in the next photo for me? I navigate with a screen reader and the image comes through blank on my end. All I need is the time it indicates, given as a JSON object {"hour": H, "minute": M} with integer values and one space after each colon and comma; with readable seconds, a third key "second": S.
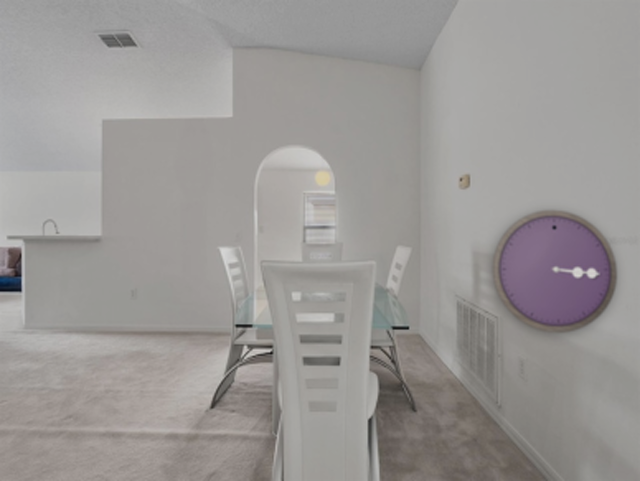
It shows {"hour": 3, "minute": 16}
